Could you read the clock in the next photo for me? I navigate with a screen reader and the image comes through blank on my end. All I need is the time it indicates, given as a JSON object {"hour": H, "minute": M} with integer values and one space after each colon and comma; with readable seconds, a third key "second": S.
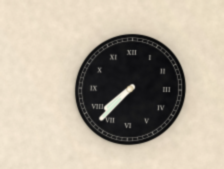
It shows {"hour": 7, "minute": 37}
